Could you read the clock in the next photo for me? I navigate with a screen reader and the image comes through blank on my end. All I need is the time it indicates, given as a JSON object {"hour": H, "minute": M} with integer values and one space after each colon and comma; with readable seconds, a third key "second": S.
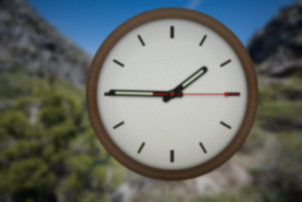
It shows {"hour": 1, "minute": 45, "second": 15}
